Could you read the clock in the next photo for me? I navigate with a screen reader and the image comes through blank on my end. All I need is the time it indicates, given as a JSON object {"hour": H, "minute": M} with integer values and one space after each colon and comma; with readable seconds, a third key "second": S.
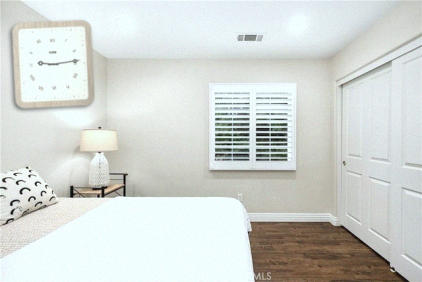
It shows {"hour": 9, "minute": 14}
